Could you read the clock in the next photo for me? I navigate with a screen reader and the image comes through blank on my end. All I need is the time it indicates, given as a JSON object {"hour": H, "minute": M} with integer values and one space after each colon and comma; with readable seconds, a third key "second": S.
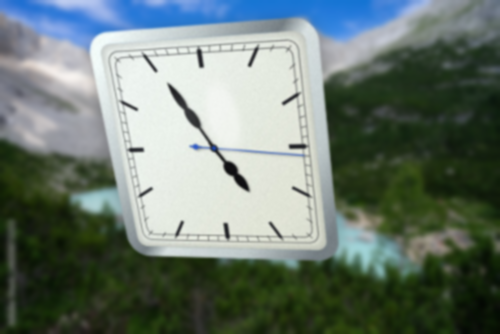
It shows {"hour": 4, "minute": 55, "second": 16}
